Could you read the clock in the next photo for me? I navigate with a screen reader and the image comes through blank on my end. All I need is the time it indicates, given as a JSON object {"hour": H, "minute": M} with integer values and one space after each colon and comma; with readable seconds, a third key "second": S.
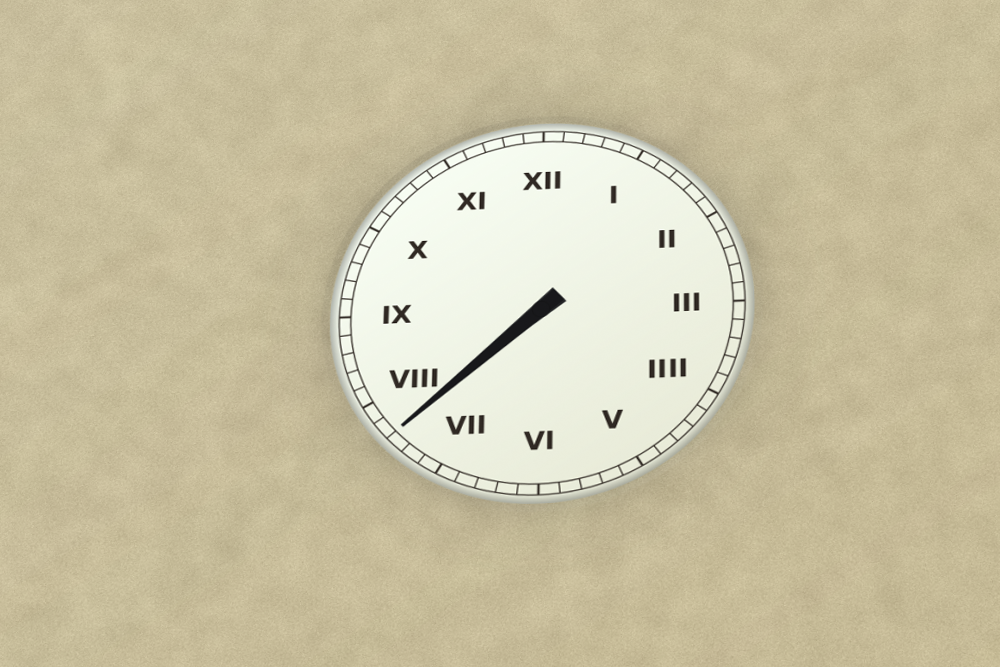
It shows {"hour": 7, "minute": 38}
